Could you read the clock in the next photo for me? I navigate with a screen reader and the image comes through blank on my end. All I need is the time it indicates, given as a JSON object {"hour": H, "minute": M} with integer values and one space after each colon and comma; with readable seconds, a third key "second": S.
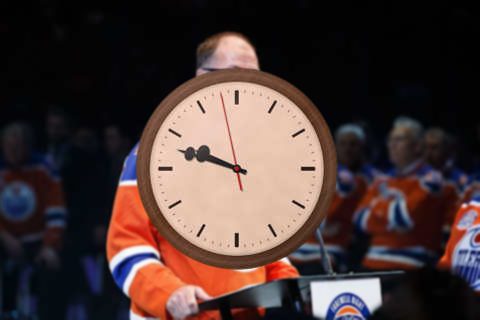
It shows {"hour": 9, "minute": 47, "second": 58}
